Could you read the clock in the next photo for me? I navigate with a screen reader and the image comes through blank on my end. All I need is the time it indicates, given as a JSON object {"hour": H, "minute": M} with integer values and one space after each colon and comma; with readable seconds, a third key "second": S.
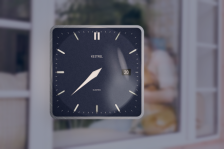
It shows {"hour": 7, "minute": 38}
